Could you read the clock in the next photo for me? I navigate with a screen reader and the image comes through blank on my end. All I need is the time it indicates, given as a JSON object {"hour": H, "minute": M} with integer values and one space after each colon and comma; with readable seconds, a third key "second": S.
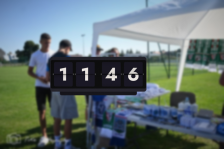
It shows {"hour": 11, "minute": 46}
